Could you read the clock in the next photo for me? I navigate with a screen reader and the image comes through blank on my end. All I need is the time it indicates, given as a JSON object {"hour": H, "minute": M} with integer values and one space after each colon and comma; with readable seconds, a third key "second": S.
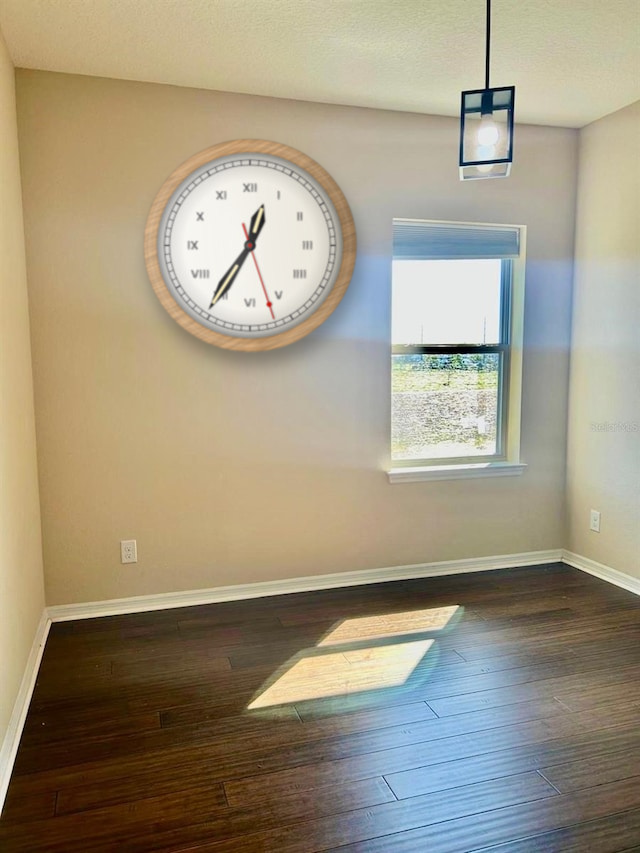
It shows {"hour": 12, "minute": 35, "second": 27}
